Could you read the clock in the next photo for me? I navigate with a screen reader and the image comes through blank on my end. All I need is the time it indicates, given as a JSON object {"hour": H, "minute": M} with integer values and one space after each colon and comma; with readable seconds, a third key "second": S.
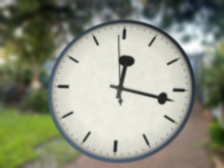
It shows {"hour": 12, "minute": 16, "second": 59}
